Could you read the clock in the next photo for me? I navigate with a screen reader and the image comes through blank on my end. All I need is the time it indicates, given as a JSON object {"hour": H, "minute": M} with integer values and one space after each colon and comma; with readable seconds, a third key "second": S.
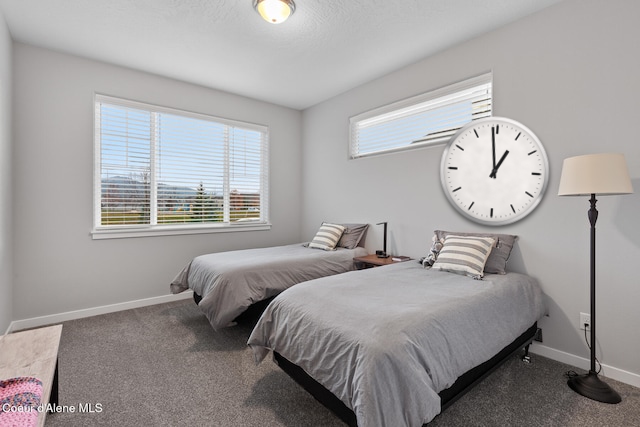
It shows {"hour": 12, "minute": 59}
